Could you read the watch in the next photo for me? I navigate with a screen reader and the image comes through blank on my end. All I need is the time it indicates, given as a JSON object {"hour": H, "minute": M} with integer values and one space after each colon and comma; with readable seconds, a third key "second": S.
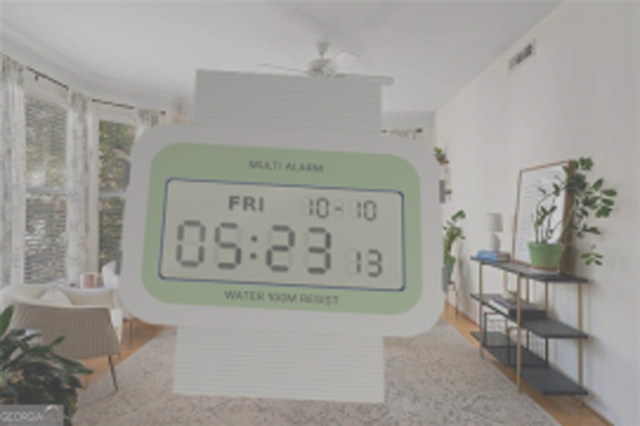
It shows {"hour": 5, "minute": 23, "second": 13}
